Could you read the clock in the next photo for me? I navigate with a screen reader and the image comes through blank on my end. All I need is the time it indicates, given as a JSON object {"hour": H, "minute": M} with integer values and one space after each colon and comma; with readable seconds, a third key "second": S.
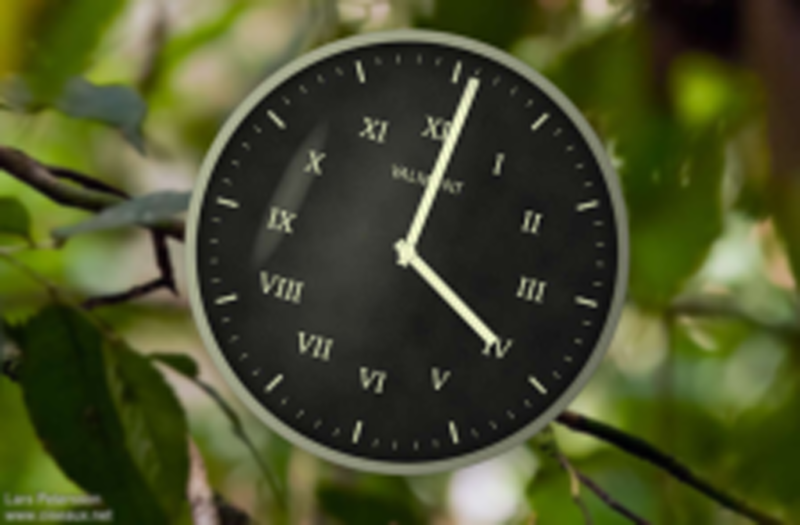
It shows {"hour": 4, "minute": 1}
